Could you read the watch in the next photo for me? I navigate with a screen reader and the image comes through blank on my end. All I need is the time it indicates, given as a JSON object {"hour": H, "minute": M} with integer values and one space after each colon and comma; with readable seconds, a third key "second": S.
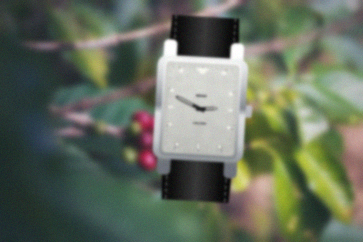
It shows {"hour": 2, "minute": 49}
